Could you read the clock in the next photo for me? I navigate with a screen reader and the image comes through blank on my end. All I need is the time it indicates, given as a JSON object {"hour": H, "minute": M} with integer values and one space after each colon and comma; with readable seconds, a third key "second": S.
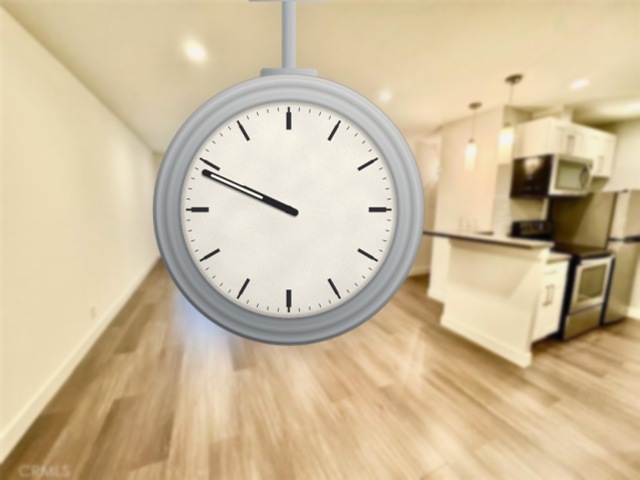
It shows {"hour": 9, "minute": 49}
